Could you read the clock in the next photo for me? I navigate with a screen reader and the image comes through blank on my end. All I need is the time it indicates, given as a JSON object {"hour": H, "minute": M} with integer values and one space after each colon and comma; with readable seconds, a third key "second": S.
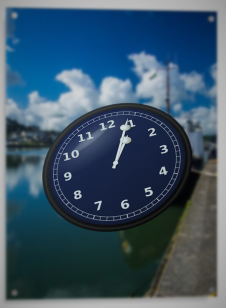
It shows {"hour": 1, "minute": 4}
